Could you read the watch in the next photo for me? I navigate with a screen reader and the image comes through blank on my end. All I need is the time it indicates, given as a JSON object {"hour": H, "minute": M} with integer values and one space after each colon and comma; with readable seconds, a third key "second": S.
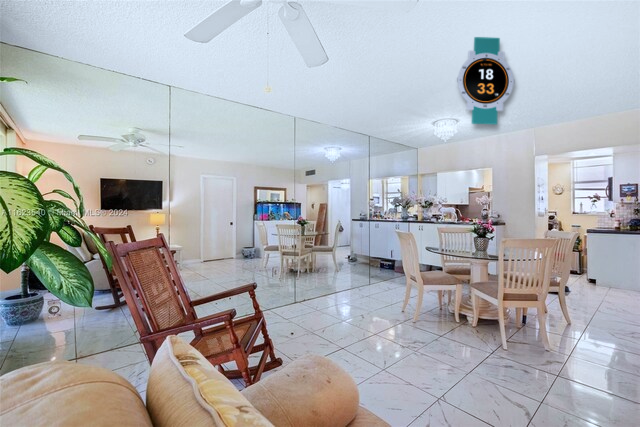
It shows {"hour": 18, "minute": 33}
